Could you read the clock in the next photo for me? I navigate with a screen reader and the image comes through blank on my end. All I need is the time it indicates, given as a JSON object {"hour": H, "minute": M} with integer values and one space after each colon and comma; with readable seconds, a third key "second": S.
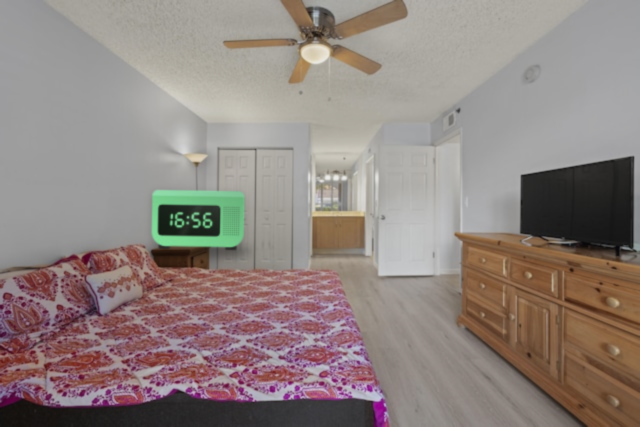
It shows {"hour": 16, "minute": 56}
